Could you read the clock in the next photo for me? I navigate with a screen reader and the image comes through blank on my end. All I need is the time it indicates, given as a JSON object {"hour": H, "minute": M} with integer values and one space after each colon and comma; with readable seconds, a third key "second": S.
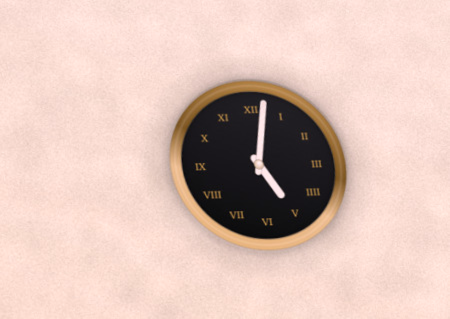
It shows {"hour": 5, "minute": 2}
